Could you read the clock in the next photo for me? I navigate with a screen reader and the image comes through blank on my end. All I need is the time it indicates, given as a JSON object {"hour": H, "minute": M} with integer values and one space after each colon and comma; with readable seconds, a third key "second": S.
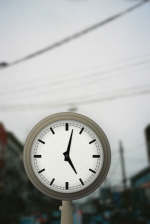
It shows {"hour": 5, "minute": 2}
